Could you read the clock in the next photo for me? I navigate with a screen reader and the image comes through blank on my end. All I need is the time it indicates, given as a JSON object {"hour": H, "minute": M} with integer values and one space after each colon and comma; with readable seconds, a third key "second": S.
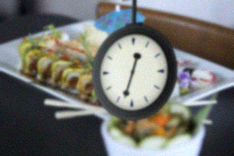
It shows {"hour": 12, "minute": 33}
